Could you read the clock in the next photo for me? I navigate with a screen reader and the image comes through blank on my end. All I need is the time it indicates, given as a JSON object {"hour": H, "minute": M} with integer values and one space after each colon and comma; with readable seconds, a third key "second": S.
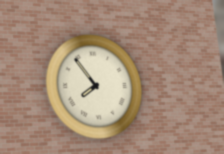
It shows {"hour": 7, "minute": 54}
